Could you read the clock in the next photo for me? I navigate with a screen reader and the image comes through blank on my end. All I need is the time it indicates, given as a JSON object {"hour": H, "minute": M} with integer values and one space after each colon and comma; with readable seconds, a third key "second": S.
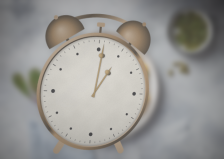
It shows {"hour": 1, "minute": 1}
